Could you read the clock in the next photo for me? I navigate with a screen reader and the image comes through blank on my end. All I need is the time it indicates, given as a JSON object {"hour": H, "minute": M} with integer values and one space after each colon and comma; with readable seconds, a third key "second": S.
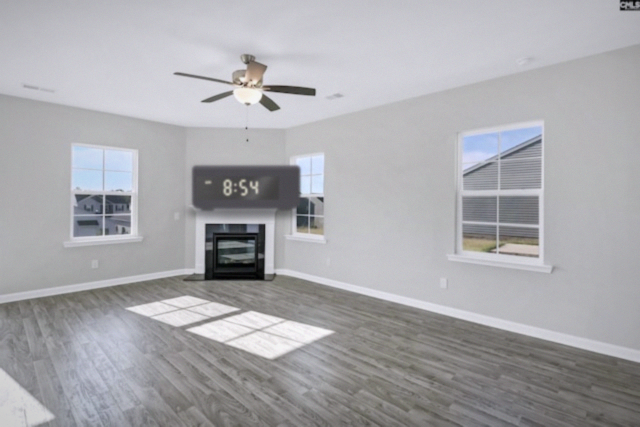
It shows {"hour": 8, "minute": 54}
